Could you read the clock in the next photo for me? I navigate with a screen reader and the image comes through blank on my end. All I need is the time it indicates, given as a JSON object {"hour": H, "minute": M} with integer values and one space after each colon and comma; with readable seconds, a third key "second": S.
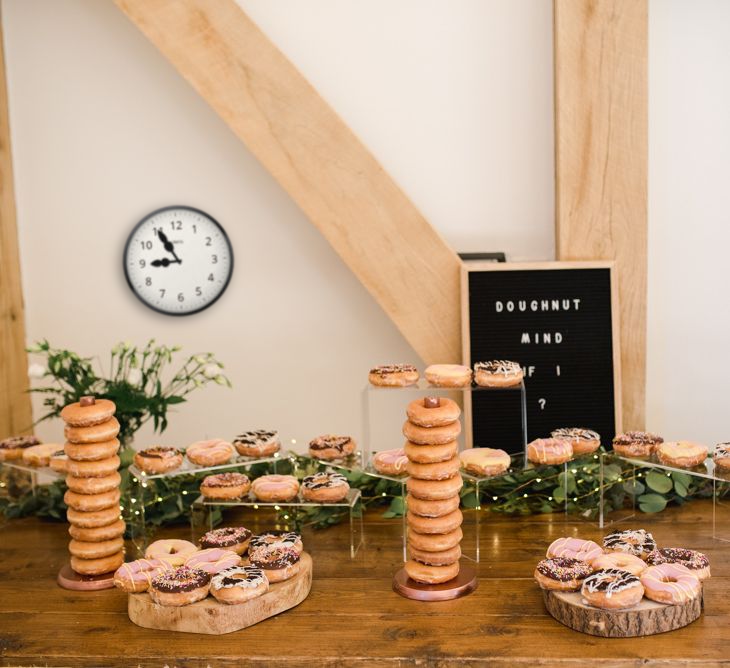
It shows {"hour": 8, "minute": 55}
